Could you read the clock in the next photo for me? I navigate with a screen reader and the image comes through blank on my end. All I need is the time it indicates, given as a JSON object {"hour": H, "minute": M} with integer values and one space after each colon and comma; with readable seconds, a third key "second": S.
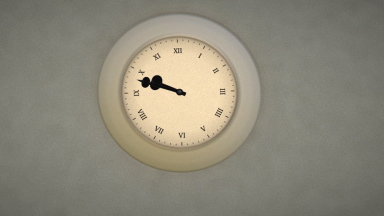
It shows {"hour": 9, "minute": 48}
